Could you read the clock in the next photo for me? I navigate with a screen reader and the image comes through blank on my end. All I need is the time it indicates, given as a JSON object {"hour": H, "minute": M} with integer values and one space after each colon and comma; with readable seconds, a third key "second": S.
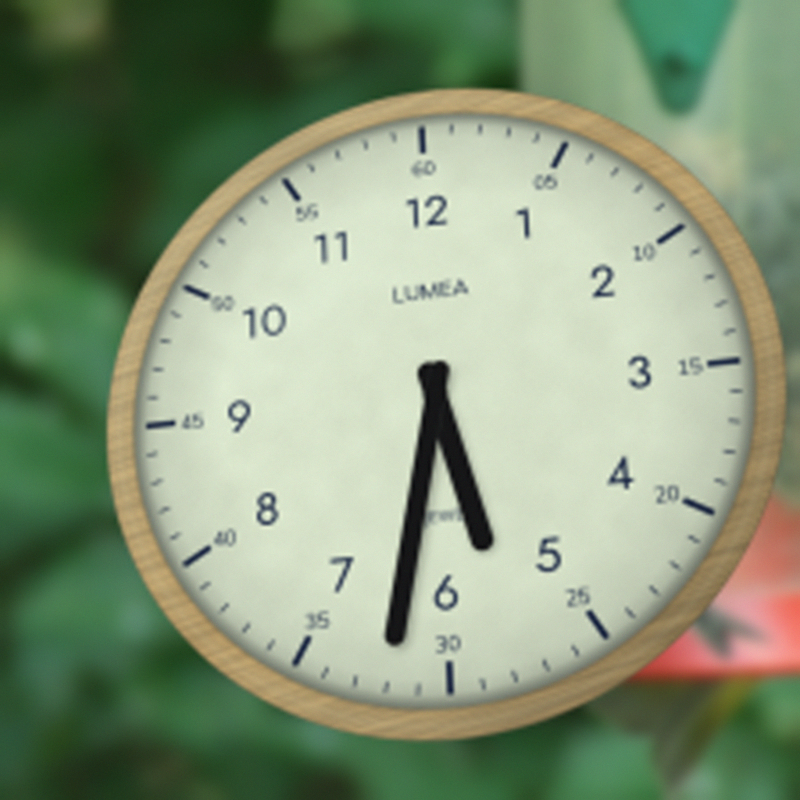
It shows {"hour": 5, "minute": 32}
